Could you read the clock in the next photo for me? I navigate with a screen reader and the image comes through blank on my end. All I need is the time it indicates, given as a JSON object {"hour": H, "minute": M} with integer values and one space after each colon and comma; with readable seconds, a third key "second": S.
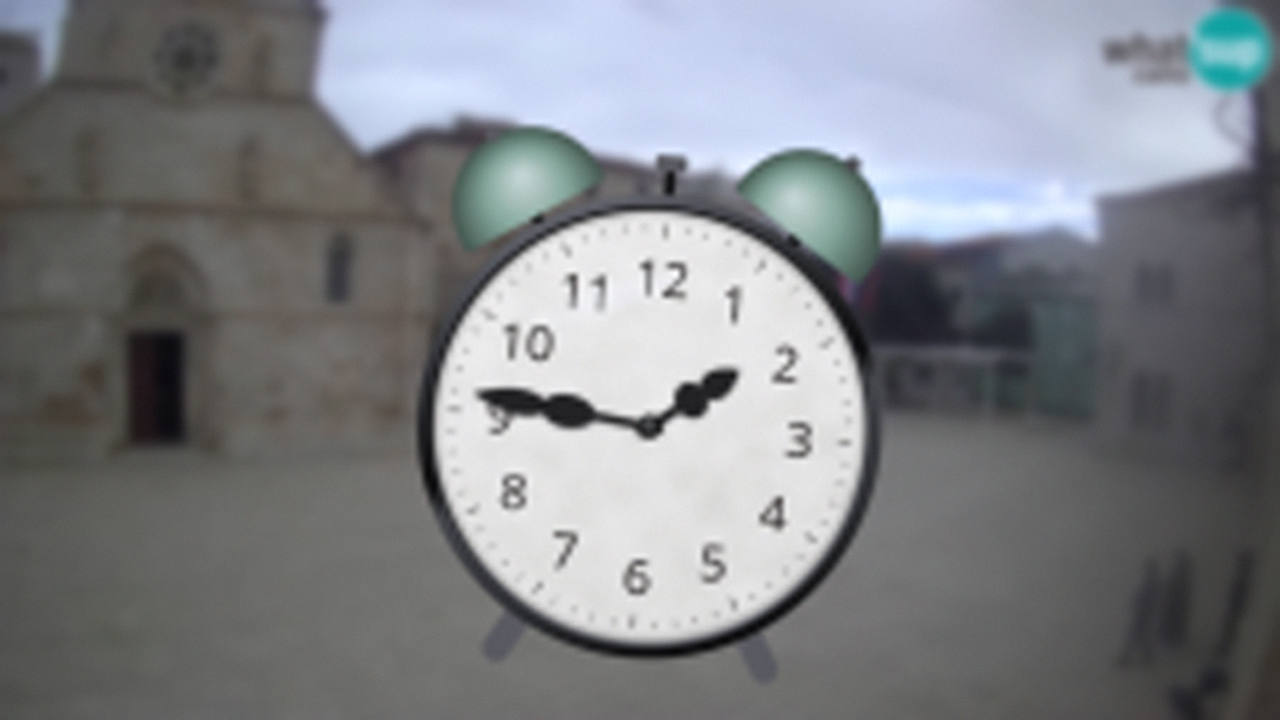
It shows {"hour": 1, "minute": 46}
